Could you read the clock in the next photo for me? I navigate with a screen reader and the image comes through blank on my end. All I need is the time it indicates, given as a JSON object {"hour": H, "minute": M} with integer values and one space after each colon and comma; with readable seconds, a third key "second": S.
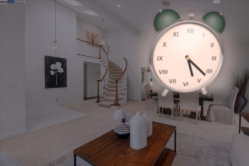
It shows {"hour": 5, "minute": 22}
